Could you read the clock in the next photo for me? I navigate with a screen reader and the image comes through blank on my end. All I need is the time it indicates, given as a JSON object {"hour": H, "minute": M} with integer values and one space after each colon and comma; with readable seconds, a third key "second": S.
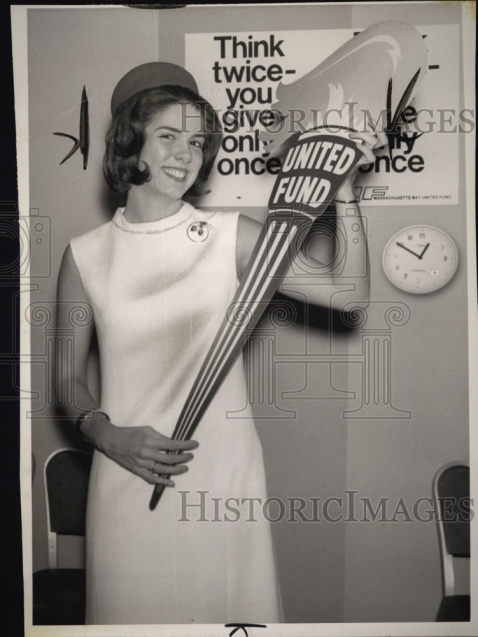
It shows {"hour": 12, "minute": 50}
